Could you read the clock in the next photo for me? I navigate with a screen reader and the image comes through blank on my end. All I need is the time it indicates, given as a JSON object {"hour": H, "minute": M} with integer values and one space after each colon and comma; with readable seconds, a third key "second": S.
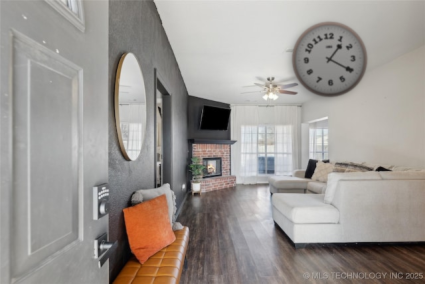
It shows {"hour": 1, "minute": 20}
